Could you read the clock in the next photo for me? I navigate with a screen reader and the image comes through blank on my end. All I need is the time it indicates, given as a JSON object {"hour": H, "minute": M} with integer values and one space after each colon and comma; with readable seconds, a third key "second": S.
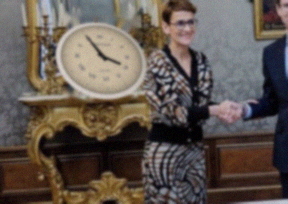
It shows {"hour": 3, "minute": 55}
